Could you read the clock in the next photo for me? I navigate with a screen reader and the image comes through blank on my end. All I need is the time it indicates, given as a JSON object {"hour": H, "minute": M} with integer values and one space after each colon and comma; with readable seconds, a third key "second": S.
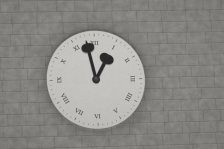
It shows {"hour": 12, "minute": 58}
